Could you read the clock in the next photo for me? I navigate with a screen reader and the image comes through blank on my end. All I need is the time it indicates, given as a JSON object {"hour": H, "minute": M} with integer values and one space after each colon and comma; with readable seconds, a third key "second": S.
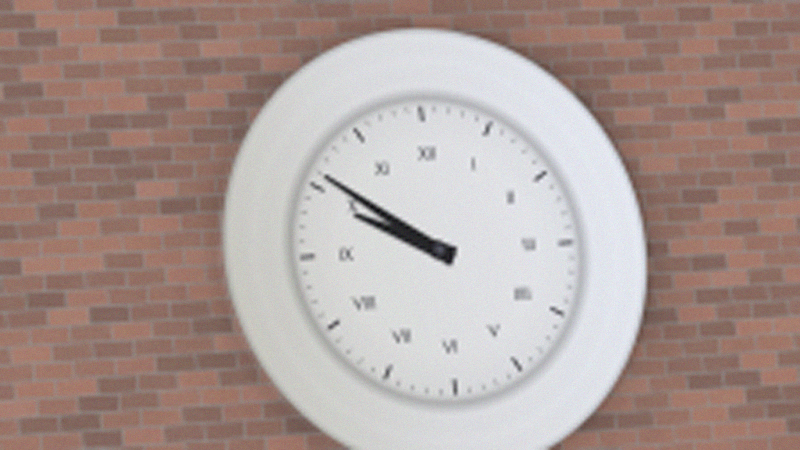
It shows {"hour": 9, "minute": 51}
